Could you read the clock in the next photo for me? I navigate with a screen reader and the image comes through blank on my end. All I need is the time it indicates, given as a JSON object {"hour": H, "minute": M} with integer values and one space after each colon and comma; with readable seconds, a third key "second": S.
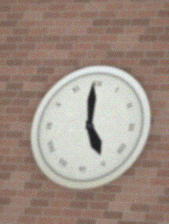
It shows {"hour": 4, "minute": 59}
